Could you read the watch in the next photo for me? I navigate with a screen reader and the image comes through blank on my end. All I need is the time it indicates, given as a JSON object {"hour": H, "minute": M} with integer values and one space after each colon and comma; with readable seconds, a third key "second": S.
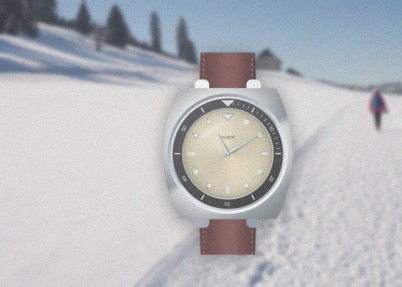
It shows {"hour": 11, "minute": 10}
